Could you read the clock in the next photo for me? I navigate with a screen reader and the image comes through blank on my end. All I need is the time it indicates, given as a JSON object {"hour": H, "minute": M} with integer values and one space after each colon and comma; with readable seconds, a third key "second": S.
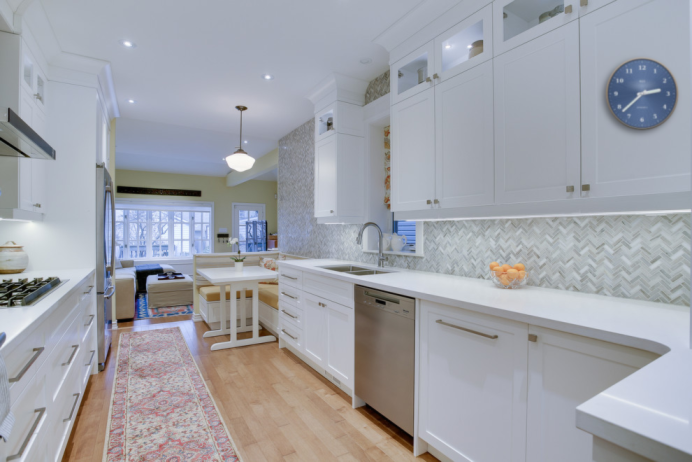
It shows {"hour": 2, "minute": 38}
